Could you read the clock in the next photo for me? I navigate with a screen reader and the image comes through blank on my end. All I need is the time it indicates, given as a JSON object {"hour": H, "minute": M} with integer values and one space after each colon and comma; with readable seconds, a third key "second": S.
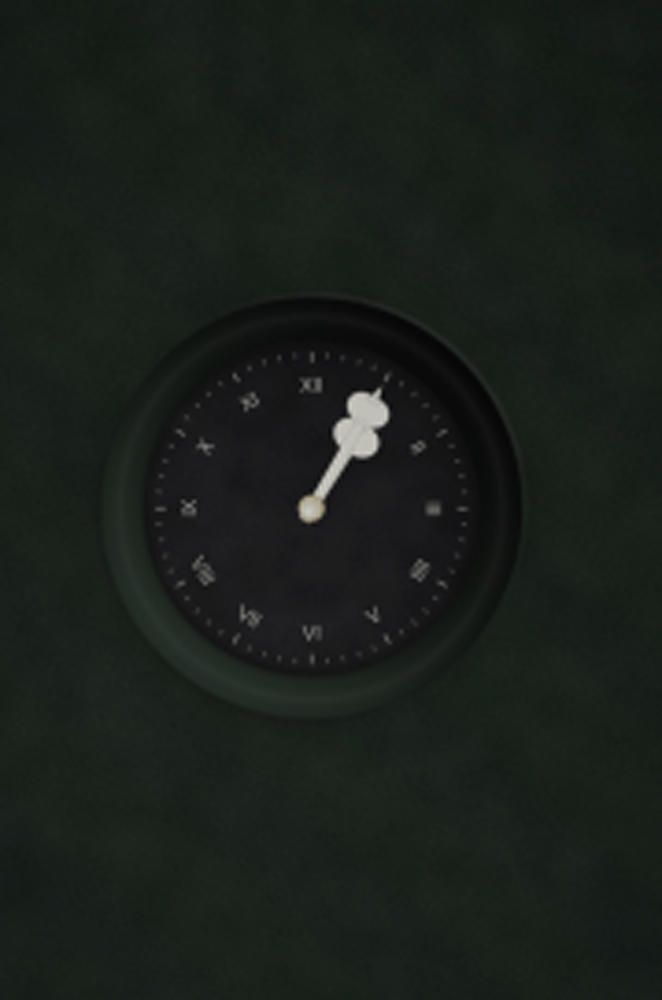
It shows {"hour": 1, "minute": 5}
